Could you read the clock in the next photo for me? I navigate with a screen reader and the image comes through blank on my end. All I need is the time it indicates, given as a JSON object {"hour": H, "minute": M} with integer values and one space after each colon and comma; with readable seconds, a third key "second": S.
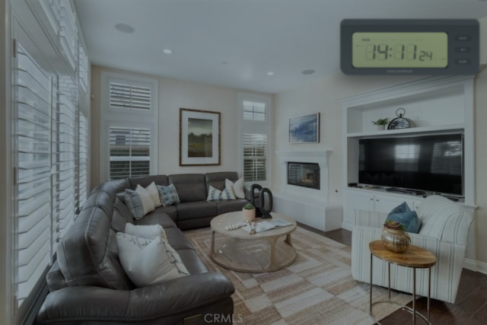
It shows {"hour": 14, "minute": 11}
